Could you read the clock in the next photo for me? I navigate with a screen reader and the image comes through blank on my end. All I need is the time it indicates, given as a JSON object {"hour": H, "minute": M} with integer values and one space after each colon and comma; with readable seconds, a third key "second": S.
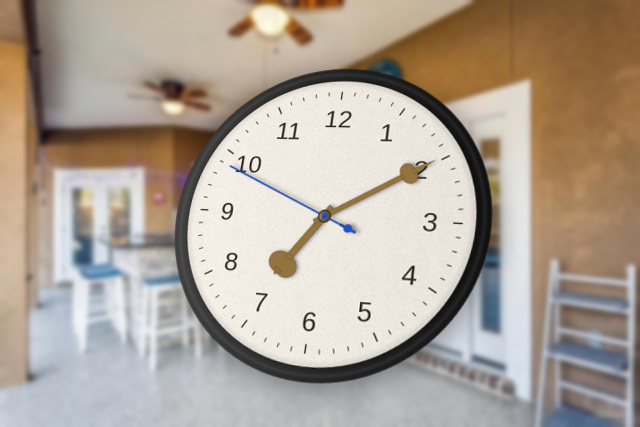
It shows {"hour": 7, "minute": 9, "second": 49}
